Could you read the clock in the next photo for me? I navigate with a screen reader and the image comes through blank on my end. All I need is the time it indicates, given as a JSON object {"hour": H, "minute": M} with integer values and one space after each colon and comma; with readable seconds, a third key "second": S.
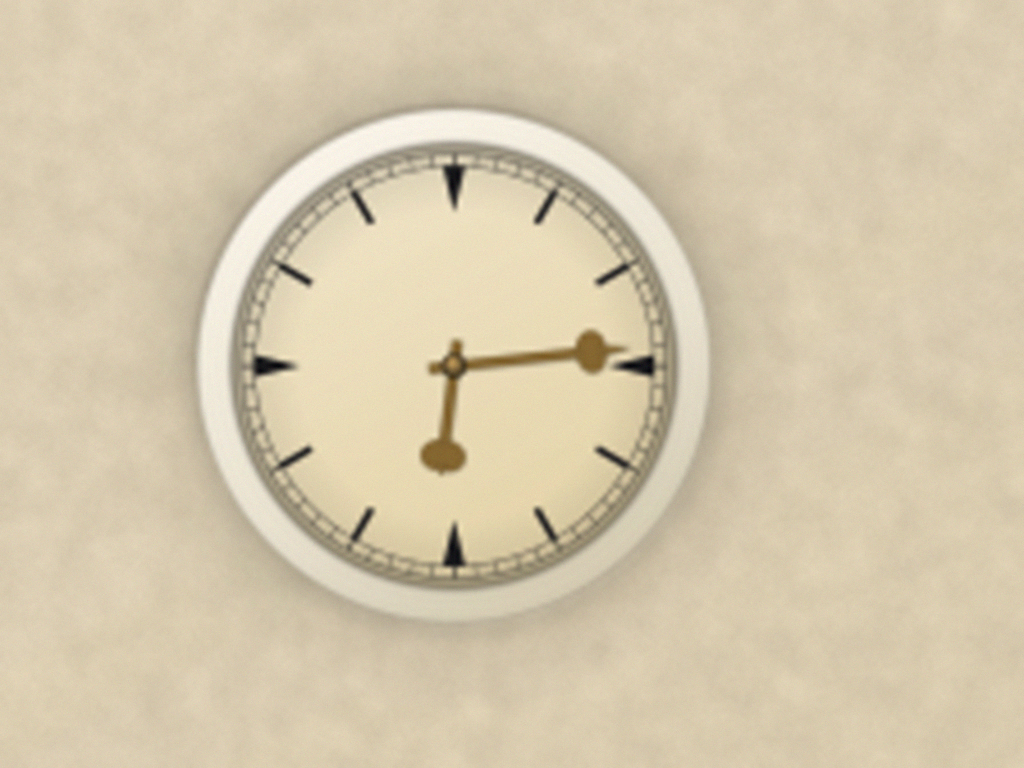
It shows {"hour": 6, "minute": 14}
